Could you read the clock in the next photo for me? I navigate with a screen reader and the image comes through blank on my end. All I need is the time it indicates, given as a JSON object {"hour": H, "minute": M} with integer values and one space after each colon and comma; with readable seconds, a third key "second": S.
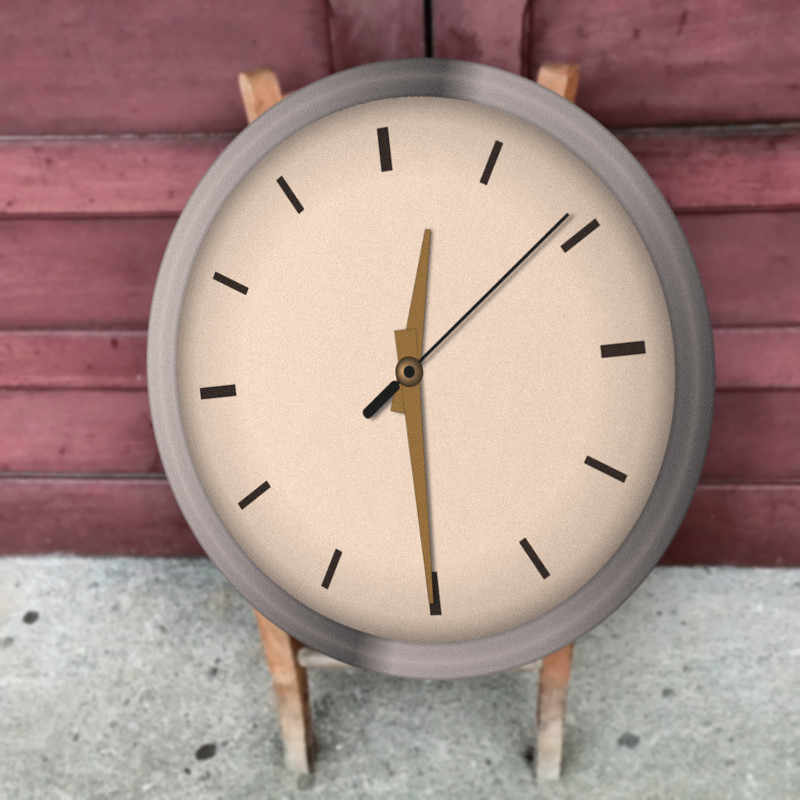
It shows {"hour": 12, "minute": 30, "second": 9}
